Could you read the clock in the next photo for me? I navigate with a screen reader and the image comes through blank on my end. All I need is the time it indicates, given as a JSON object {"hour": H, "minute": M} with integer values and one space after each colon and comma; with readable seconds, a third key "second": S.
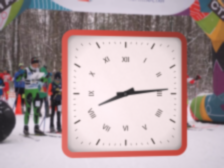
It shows {"hour": 8, "minute": 14}
